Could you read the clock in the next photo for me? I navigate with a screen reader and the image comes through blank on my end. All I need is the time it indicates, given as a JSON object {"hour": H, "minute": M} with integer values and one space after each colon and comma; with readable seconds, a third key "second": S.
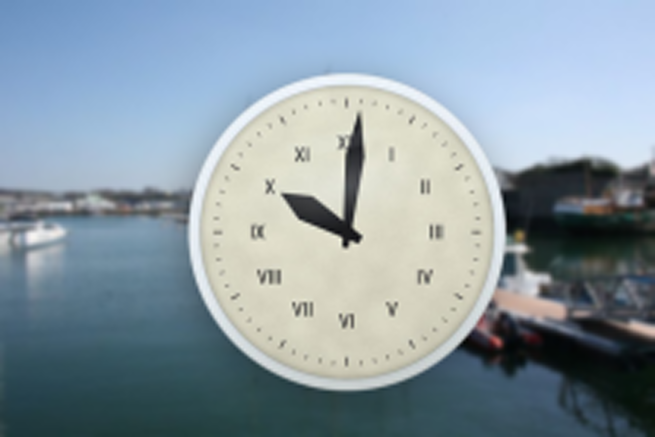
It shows {"hour": 10, "minute": 1}
